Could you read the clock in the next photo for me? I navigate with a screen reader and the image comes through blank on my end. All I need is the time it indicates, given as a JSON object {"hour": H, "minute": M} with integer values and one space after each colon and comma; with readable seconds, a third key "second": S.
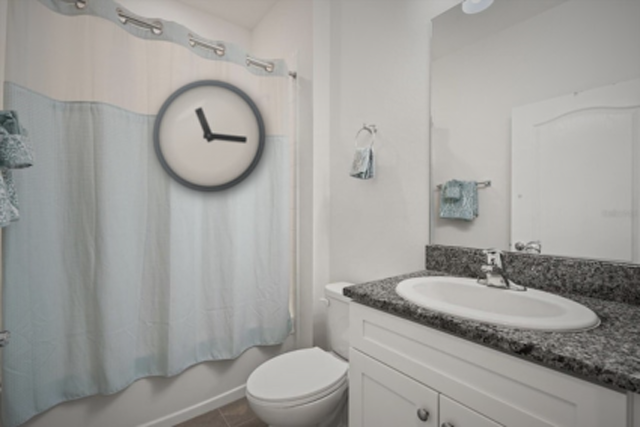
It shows {"hour": 11, "minute": 16}
